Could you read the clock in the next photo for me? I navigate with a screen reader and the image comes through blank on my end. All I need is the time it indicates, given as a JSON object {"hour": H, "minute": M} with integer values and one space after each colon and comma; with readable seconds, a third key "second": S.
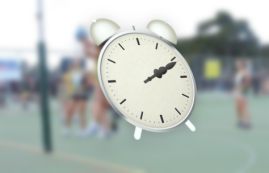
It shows {"hour": 2, "minute": 11}
